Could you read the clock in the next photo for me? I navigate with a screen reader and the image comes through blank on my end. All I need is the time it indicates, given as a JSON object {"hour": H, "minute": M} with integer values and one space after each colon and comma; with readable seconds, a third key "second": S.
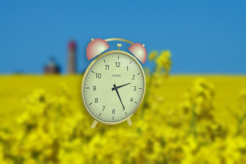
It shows {"hour": 2, "minute": 25}
